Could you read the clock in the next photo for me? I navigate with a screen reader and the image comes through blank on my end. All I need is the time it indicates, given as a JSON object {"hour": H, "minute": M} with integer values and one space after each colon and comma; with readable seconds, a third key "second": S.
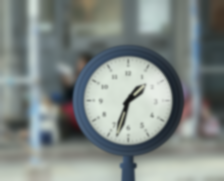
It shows {"hour": 1, "minute": 33}
